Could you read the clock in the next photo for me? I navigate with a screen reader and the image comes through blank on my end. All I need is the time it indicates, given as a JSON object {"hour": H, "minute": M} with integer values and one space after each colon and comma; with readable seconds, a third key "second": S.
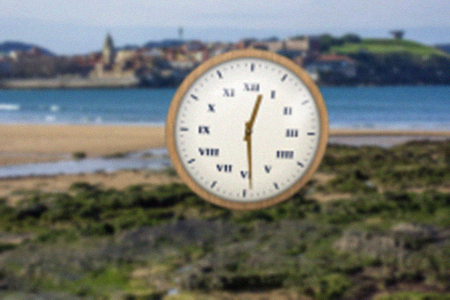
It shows {"hour": 12, "minute": 29}
